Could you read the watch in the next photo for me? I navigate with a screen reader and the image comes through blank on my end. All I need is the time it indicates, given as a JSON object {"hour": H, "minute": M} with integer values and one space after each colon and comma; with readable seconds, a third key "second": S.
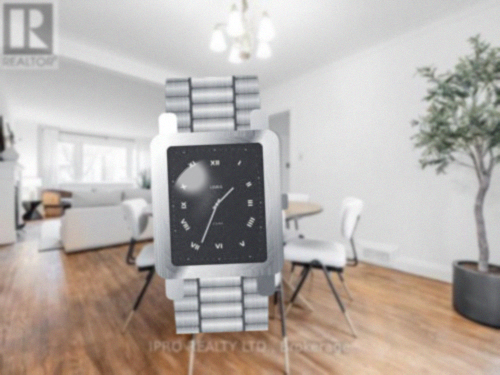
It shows {"hour": 1, "minute": 34}
